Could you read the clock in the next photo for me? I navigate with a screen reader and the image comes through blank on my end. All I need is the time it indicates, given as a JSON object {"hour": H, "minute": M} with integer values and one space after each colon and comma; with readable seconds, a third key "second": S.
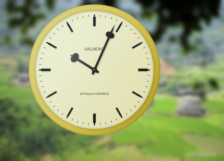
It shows {"hour": 10, "minute": 4}
